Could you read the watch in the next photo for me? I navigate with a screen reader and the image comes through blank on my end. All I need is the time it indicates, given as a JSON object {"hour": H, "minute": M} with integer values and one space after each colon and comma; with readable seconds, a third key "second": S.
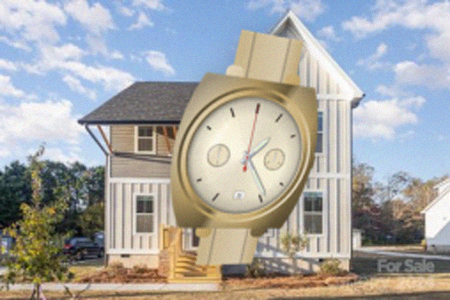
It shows {"hour": 1, "minute": 24}
